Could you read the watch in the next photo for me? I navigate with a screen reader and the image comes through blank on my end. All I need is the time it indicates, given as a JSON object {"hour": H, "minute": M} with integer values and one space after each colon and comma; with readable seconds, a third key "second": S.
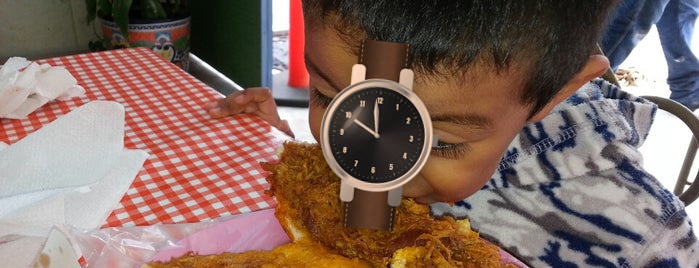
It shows {"hour": 9, "minute": 59}
